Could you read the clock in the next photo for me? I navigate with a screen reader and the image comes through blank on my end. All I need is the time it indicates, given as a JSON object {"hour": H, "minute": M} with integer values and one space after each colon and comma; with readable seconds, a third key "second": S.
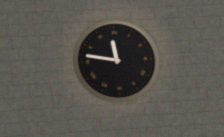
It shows {"hour": 11, "minute": 47}
